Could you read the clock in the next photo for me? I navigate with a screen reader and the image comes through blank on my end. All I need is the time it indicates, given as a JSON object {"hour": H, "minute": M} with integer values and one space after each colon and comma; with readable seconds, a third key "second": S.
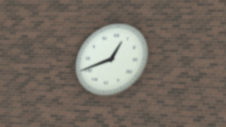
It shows {"hour": 12, "minute": 41}
